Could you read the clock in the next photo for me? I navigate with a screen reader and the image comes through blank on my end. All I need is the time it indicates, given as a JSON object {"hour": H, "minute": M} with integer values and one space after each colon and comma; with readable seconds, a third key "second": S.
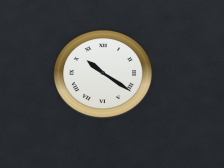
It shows {"hour": 10, "minute": 21}
